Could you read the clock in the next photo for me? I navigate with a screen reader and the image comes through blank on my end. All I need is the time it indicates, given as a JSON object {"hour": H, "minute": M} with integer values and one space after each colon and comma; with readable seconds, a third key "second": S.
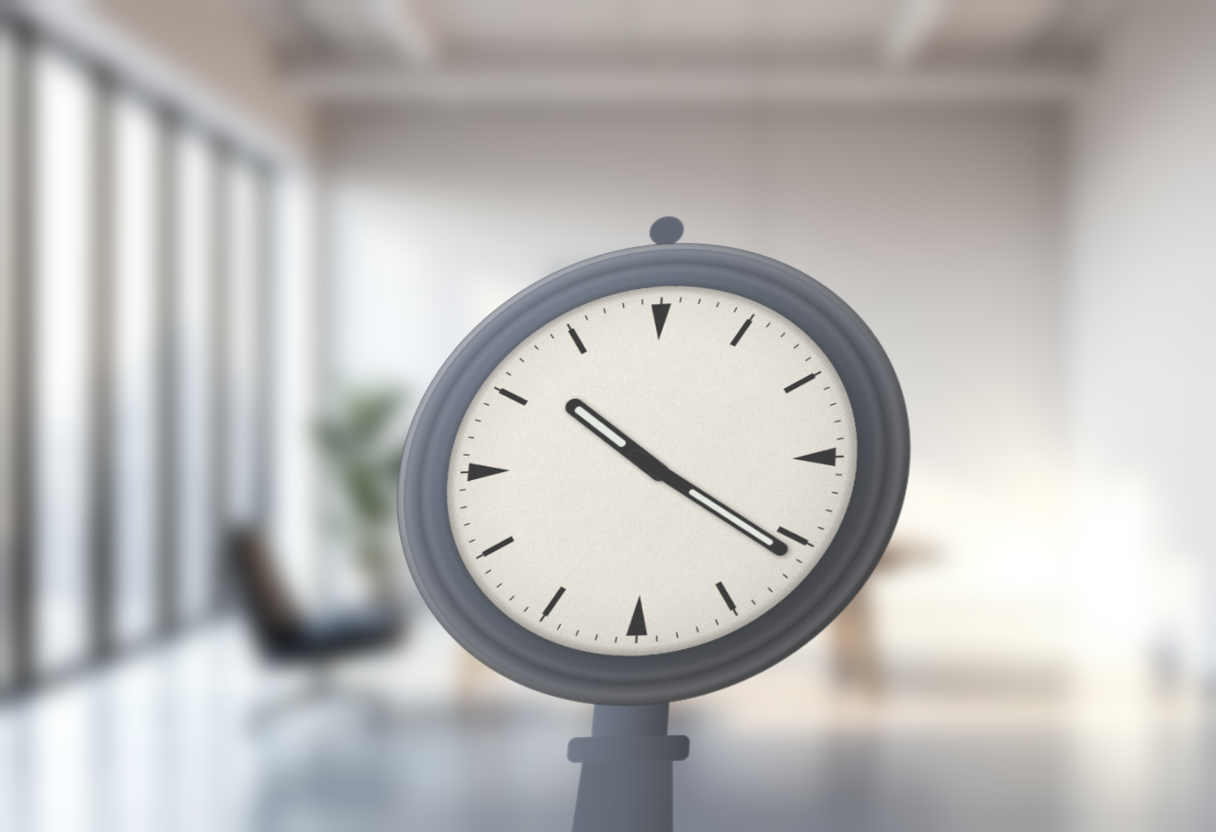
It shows {"hour": 10, "minute": 21}
